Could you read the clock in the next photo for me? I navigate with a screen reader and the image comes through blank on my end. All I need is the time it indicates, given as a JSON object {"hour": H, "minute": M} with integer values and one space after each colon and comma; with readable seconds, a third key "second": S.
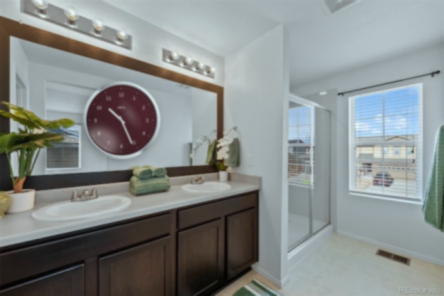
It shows {"hour": 10, "minute": 26}
